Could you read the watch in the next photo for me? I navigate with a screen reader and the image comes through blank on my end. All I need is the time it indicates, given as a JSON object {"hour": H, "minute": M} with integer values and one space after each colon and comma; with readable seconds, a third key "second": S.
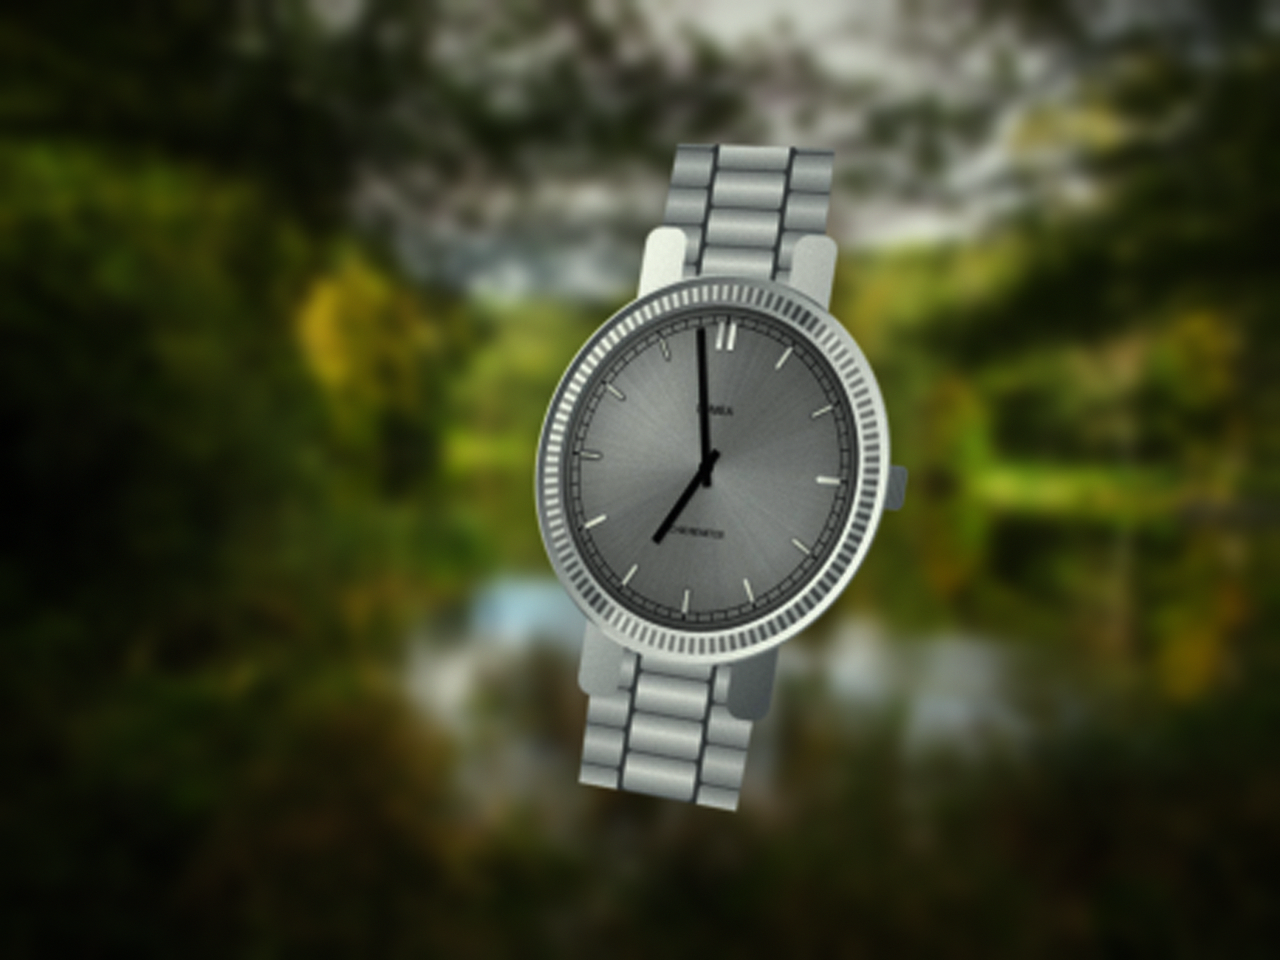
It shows {"hour": 6, "minute": 58}
